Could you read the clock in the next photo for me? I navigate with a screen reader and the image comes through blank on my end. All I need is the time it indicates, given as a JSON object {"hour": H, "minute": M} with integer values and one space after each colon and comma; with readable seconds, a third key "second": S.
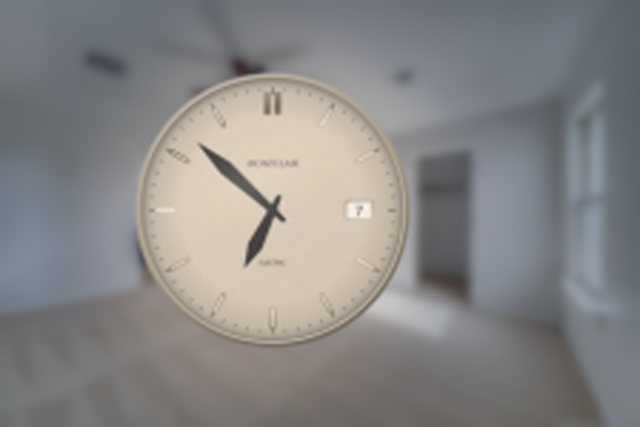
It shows {"hour": 6, "minute": 52}
